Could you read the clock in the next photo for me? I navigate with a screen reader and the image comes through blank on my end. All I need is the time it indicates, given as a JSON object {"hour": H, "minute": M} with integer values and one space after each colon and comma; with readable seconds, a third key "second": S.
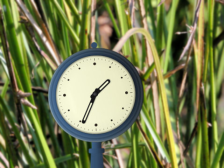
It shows {"hour": 1, "minute": 34}
